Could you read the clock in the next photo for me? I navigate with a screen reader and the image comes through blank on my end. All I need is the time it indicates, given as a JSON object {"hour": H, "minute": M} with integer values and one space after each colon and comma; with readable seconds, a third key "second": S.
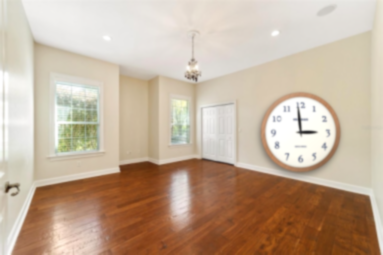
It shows {"hour": 2, "minute": 59}
